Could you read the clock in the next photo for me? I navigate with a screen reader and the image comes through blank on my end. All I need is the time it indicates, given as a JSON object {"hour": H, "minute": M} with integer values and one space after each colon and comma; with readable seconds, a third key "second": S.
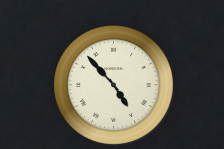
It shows {"hour": 4, "minute": 53}
